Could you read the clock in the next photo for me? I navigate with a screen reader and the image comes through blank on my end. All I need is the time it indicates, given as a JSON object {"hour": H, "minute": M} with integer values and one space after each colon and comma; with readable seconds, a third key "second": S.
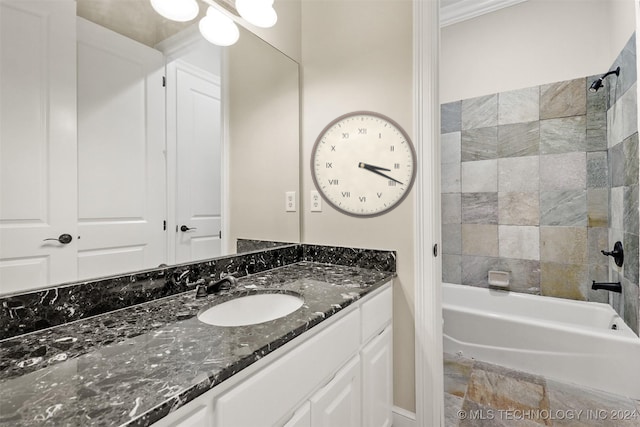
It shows {"hour": 3, "minute": 19}
